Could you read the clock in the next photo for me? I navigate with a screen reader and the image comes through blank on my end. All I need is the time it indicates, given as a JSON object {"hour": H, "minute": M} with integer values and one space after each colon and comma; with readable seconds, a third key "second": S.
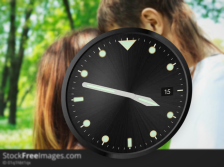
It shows {"hour": 3, "minute": 48}
